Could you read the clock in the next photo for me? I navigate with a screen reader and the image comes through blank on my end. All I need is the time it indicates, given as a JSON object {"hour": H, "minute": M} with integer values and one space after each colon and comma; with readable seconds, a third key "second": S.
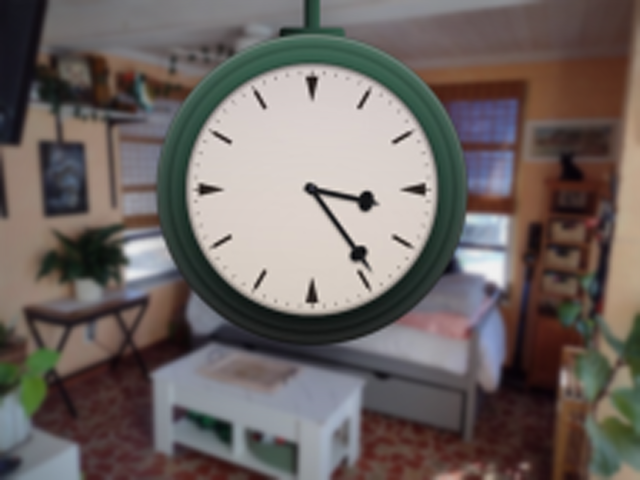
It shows {"hour": 3, "minute": 24}
